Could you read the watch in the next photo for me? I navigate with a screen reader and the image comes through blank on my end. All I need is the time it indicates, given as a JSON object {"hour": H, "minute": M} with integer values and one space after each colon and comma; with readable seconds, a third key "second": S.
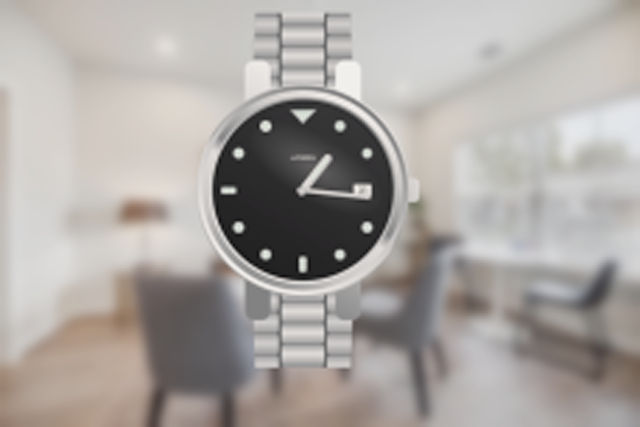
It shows {"hour": 1, "minute": 16}
